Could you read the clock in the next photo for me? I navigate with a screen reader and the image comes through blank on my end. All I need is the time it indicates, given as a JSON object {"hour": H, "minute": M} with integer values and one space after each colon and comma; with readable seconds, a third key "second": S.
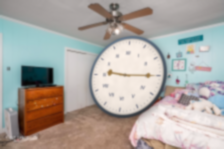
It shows {"hour": 9, "minute": 15}
